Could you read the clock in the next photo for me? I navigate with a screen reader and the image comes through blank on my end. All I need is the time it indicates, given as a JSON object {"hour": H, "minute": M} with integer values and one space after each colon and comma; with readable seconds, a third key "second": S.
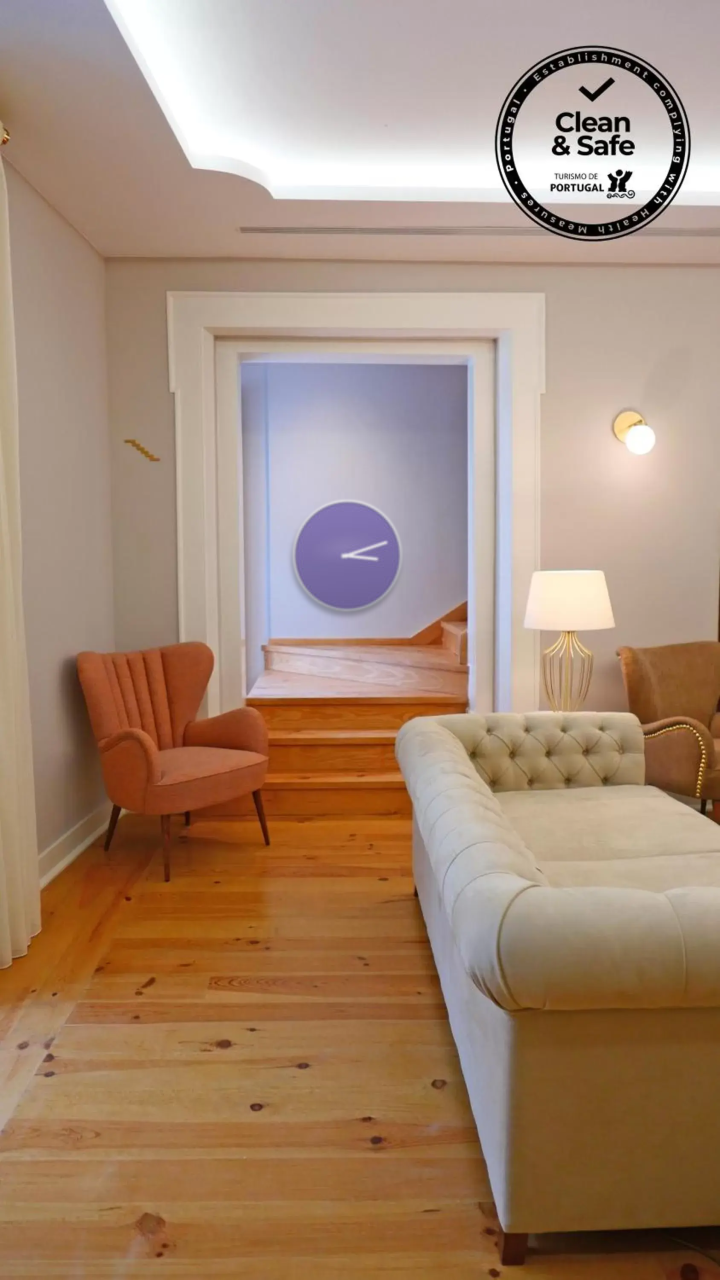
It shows {"hour": 3, "minute": 12}
